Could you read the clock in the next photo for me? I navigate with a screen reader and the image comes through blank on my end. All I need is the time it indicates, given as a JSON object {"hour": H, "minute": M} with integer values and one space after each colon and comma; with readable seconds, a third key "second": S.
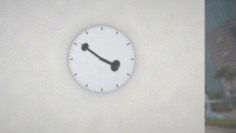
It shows {"hour": 3, "minute": 51}
